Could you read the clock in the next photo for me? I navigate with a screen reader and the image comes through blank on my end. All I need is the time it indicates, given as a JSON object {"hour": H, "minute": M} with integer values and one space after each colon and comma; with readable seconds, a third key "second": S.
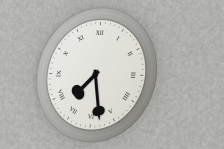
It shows {"hour": 7, "minute": 28}
